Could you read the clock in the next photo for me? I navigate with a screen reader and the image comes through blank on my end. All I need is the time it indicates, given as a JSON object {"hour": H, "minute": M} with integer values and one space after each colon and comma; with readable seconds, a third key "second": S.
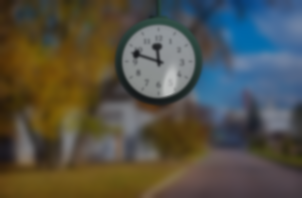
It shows {"hour": 11, "minute": 48}
